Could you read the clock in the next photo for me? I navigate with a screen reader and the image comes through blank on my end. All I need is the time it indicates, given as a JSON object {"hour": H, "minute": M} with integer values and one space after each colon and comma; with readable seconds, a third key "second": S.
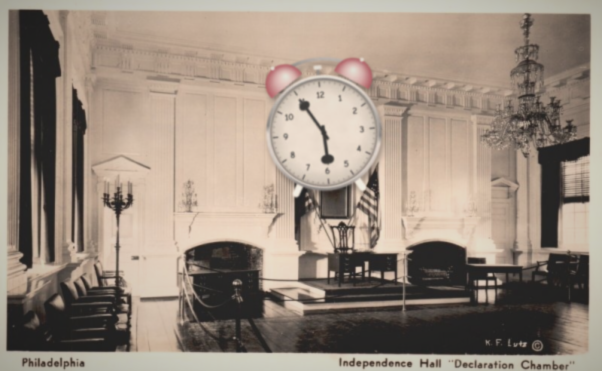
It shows {"hour": 5, "minute": 55}
